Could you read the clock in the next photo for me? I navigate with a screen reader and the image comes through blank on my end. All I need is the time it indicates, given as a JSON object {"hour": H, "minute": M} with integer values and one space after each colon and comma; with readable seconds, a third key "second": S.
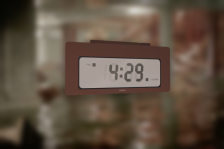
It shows {"hour": 4, "minute": 29}
